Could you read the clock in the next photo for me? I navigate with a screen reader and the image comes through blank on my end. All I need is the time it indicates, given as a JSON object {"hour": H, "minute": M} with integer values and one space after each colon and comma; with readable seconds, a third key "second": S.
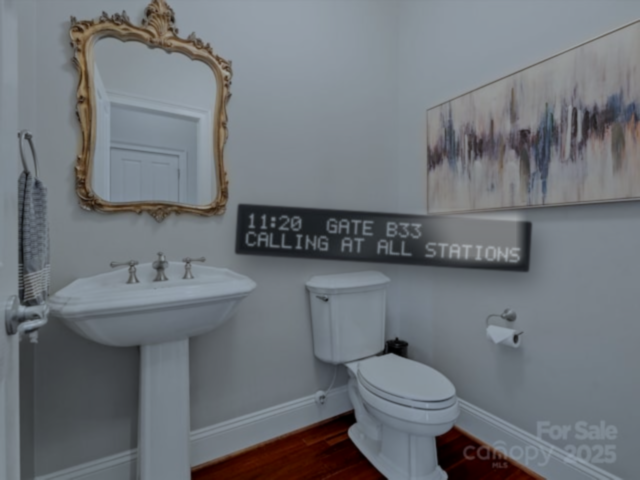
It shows {"hour": 11, "minute": 20}
